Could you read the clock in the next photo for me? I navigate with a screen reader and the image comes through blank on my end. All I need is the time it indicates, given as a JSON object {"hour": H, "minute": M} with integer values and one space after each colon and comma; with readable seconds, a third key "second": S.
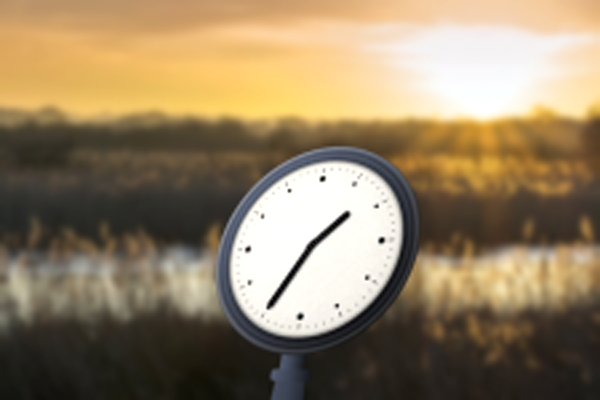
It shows {"hour": 1, "minute": 35}
